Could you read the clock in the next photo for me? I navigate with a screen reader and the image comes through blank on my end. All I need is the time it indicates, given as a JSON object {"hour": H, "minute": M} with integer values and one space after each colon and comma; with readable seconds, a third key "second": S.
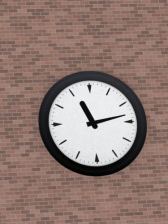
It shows {"hour": 11, "minute": 13}
